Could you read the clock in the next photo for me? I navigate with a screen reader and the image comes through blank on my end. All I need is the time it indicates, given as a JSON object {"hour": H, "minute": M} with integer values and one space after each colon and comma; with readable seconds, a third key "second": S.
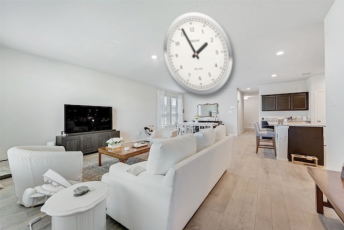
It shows {"hour": 1, "minute": 56}
